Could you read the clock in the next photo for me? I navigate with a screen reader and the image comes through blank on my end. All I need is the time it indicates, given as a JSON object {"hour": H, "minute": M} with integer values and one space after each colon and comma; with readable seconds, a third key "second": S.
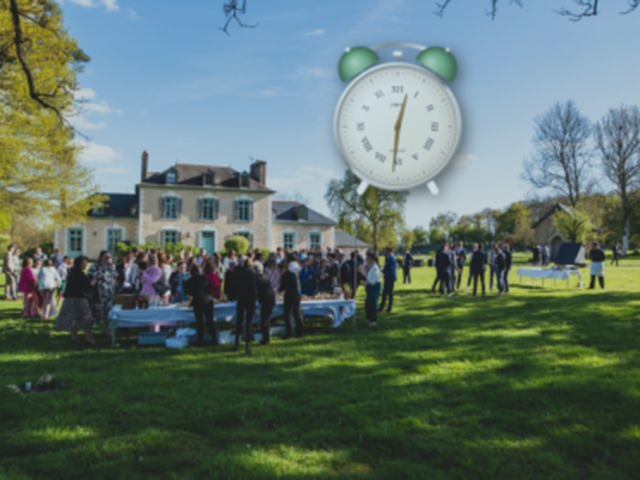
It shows {"hour": 12, "minute": 31}
